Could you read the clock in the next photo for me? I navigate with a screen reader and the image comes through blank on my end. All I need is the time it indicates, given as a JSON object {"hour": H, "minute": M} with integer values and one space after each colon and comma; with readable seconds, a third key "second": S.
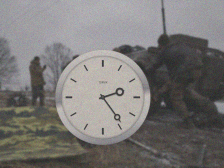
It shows {"hour": 2, "minute": 24}
